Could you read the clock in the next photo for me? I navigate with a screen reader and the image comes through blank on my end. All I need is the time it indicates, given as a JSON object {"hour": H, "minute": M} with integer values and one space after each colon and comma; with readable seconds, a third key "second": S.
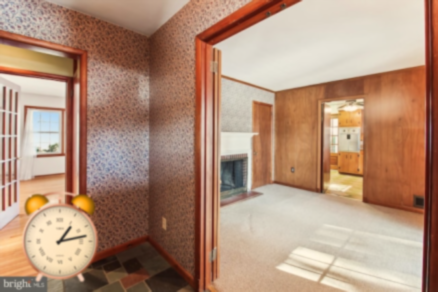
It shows {"hour": 1, "minute": 13}
